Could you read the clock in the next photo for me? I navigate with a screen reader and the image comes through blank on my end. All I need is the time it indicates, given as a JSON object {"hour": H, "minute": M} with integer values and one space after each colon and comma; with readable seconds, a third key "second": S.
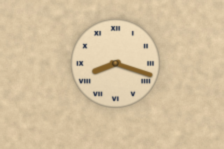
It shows {"hour": 8, "minute": 18}
